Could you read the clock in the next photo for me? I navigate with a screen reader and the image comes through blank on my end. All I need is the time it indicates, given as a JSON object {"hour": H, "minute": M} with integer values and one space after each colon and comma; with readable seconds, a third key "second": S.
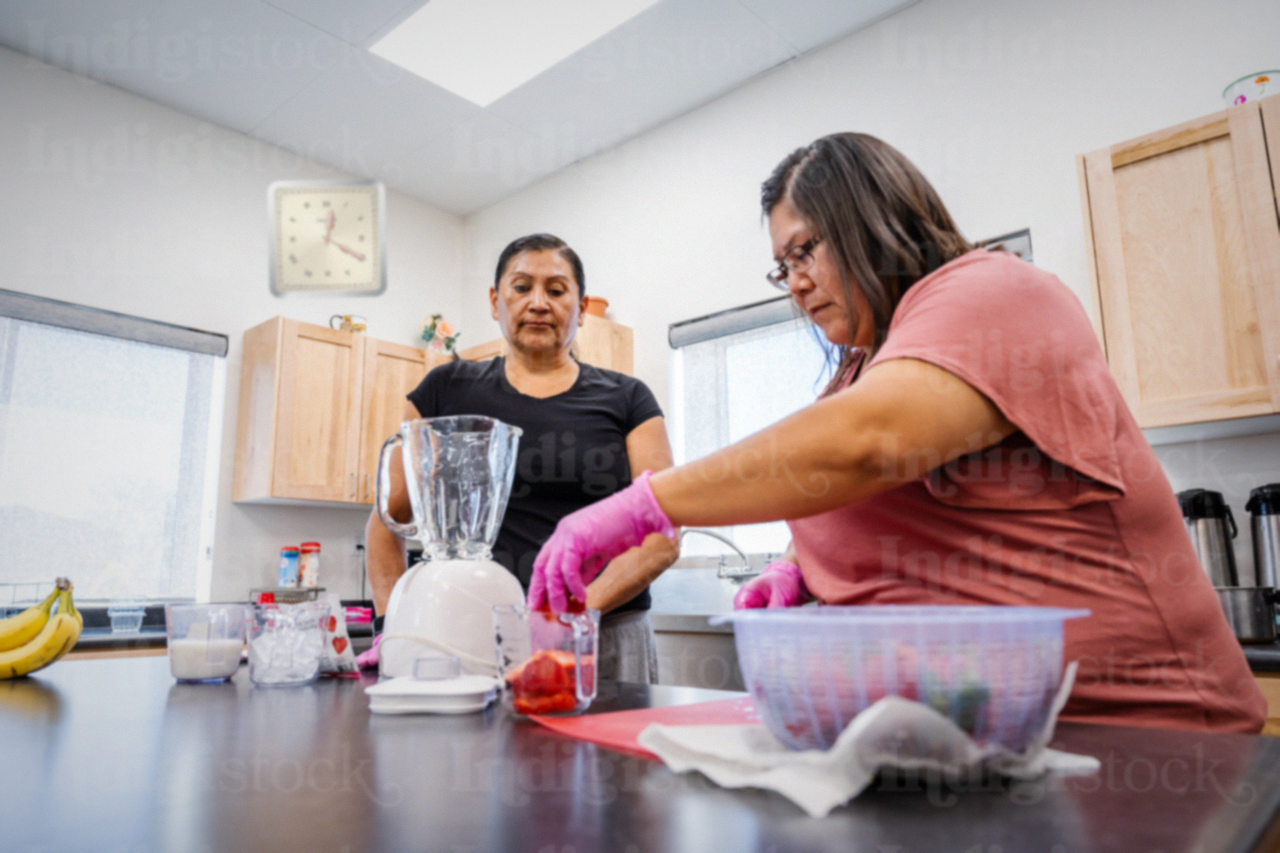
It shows {"hour": 12, "minute": 20}
